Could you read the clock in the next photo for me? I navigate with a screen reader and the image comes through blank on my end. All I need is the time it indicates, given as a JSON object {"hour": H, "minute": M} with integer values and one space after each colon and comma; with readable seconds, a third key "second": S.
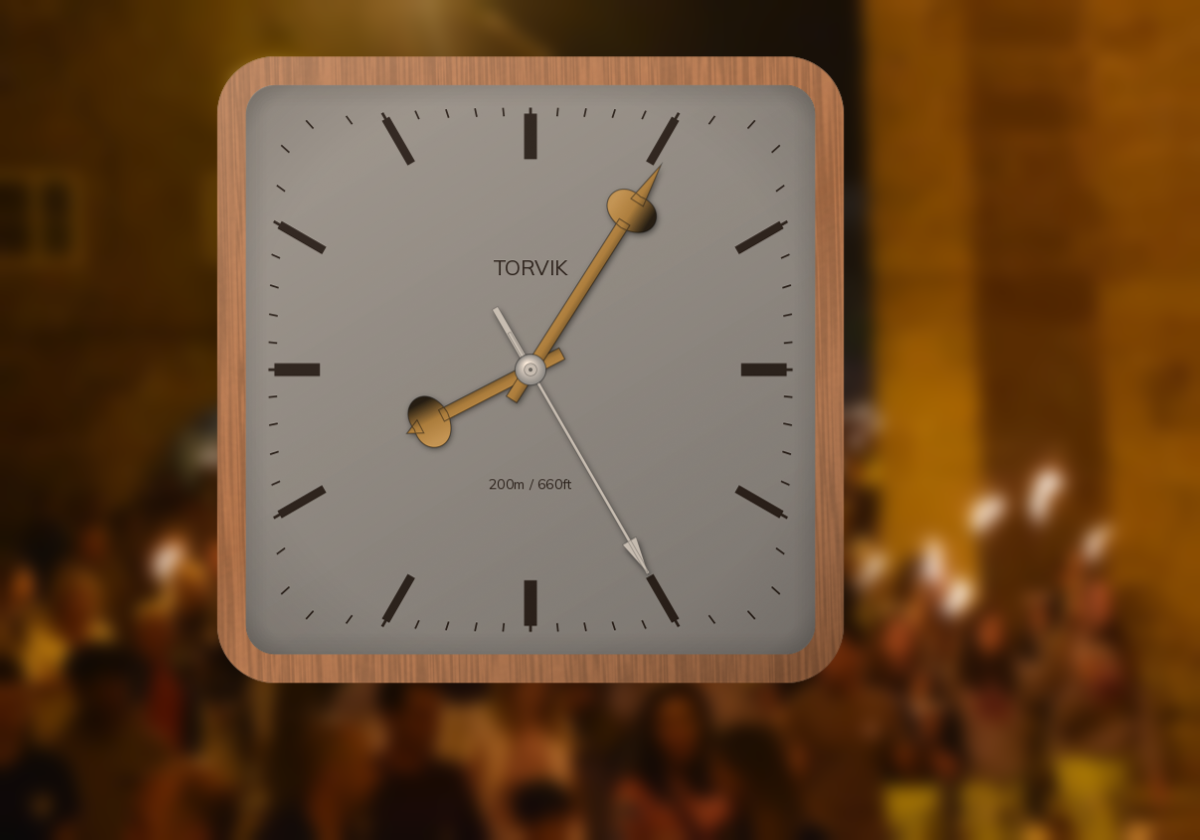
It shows {"hour": 8, "minute": 5, "second": 25}
